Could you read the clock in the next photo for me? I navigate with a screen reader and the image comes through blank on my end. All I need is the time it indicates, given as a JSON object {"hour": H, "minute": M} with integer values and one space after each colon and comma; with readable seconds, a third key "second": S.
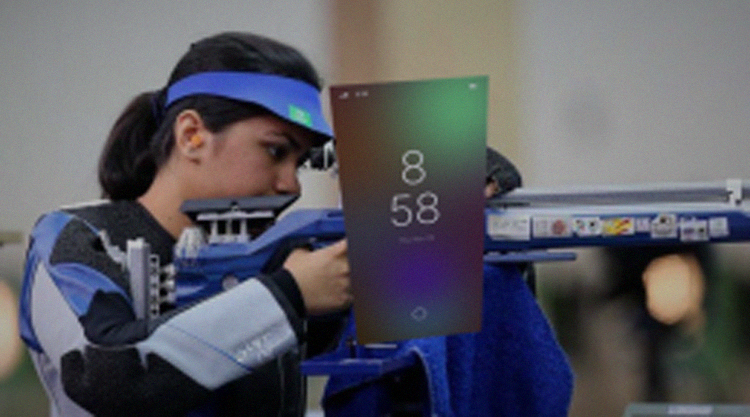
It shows {"hour": 8, "minute": 58}
